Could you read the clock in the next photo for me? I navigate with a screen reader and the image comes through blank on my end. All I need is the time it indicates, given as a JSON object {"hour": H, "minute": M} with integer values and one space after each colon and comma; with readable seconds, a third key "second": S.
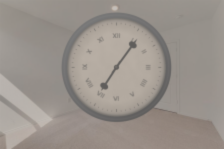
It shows {"hour": 7, "minute": 6}
